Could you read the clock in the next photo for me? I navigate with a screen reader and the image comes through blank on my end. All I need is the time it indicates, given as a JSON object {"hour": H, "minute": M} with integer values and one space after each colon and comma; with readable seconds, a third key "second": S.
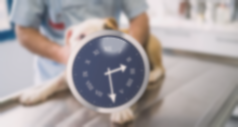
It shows {"hour": 2, "minute": 29}
